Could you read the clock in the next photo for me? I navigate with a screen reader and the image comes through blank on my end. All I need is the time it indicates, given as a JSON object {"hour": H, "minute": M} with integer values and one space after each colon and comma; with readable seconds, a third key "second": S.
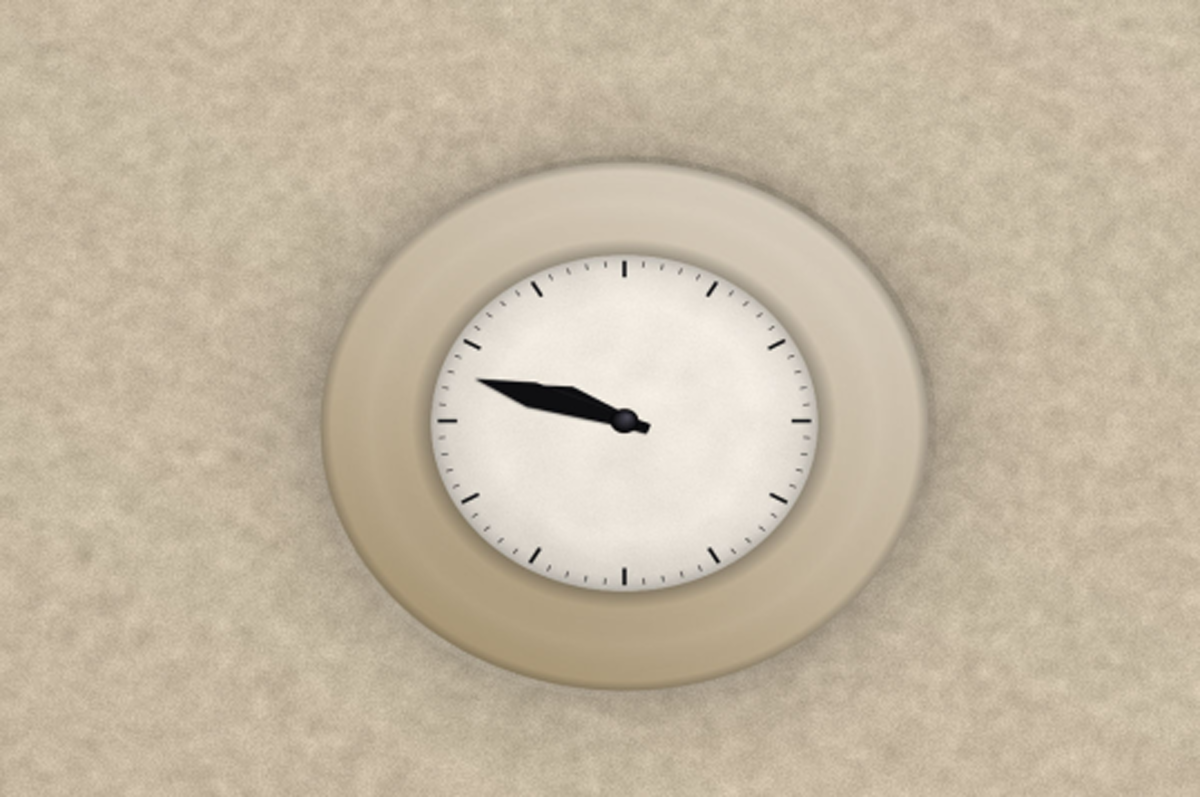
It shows {"hour": 9, "minute": 48}
